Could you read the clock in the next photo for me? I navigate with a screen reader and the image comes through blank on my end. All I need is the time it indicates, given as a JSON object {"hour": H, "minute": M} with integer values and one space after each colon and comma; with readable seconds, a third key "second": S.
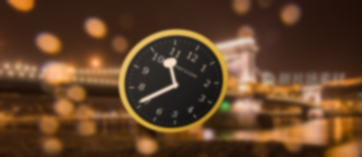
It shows {"hour": 10, "minute": 36}
